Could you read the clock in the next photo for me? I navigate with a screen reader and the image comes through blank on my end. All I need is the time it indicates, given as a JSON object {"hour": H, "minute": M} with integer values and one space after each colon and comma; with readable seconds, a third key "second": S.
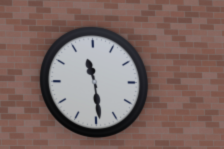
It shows {"hour": 11, "minute": 29}
